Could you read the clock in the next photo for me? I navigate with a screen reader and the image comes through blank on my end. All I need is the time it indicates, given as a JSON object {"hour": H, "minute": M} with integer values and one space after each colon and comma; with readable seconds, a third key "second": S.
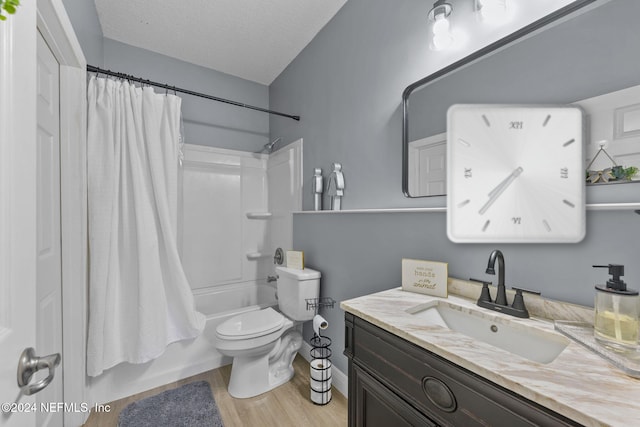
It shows {"hour": 7, "minute": 37}
